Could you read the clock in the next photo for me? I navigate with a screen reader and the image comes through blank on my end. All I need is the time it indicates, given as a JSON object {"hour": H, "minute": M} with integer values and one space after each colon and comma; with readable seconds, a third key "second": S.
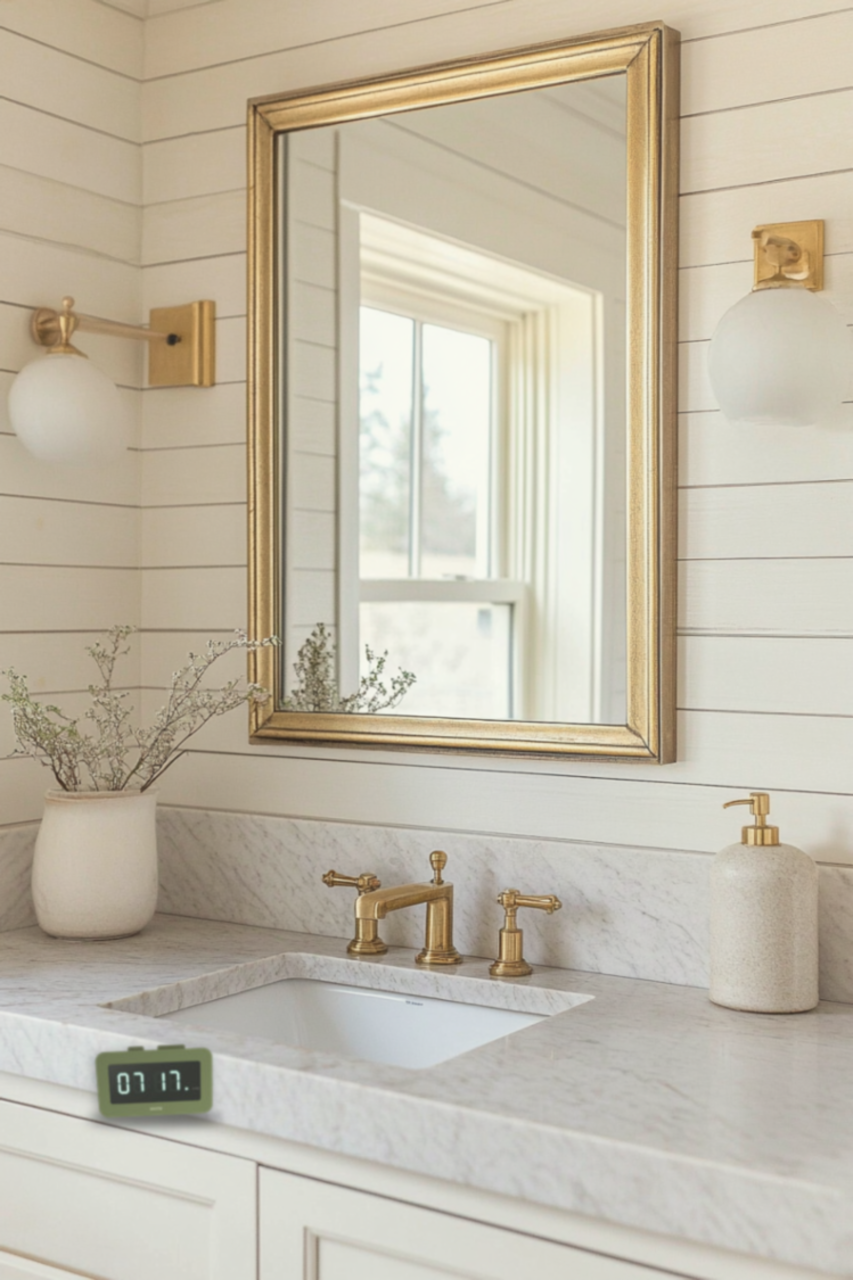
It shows {"hour": 7, "minute": 17}
